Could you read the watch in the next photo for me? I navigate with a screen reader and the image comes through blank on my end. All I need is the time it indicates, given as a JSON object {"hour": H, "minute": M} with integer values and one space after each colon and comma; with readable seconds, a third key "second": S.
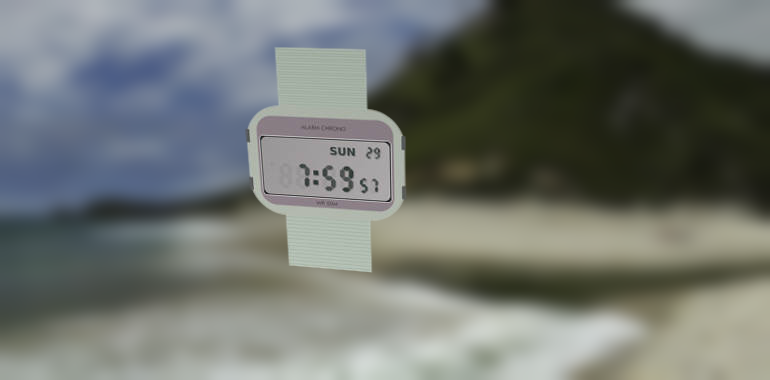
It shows {"hour": 7, "minute": 59, "second": 57}
